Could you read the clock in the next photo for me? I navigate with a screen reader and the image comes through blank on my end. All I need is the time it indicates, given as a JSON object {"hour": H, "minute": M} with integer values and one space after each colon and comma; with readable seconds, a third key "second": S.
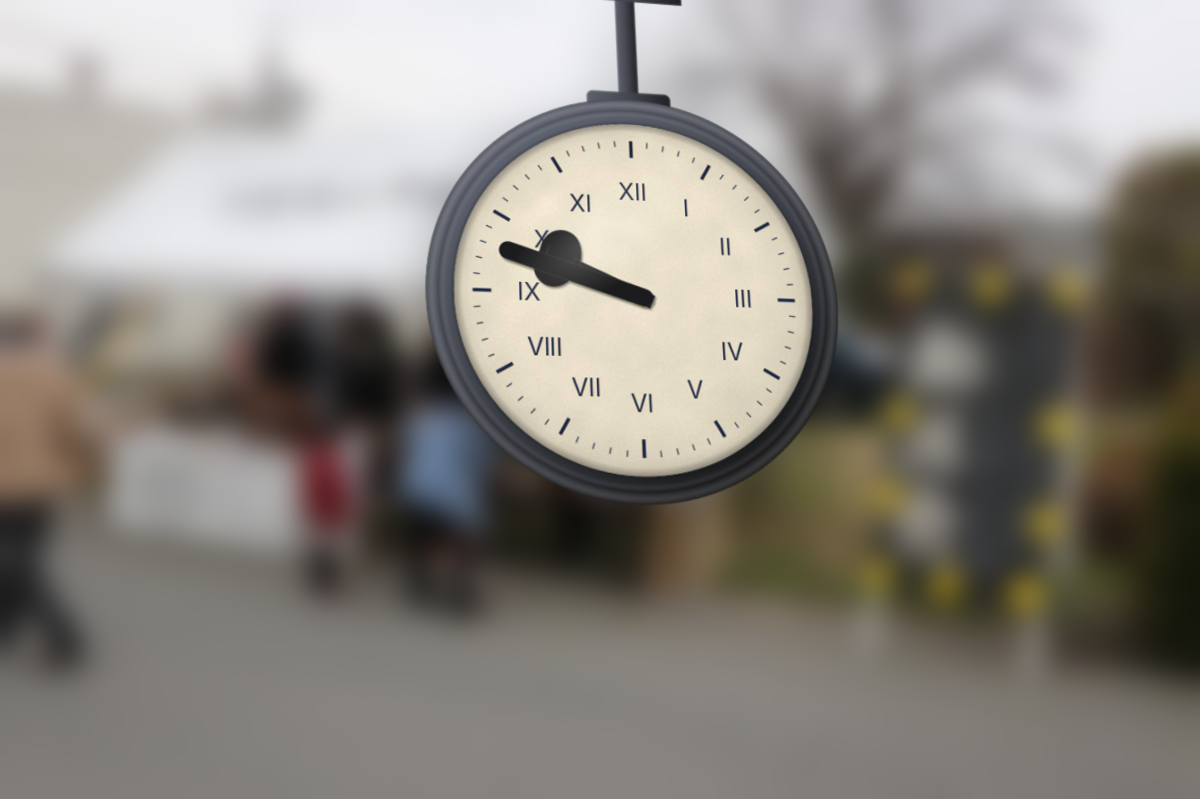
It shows {"hour": 9, "minute": 48}
